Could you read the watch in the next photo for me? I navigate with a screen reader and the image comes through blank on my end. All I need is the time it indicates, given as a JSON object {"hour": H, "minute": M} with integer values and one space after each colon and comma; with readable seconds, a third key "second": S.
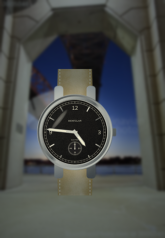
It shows {"hour": 4, "minute": 46}
